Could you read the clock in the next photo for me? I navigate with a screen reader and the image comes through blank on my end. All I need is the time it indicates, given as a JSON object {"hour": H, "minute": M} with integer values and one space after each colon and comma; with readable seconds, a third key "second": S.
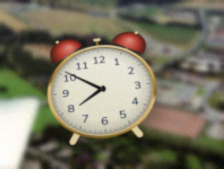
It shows {"hour": 7, "minute": 51}
